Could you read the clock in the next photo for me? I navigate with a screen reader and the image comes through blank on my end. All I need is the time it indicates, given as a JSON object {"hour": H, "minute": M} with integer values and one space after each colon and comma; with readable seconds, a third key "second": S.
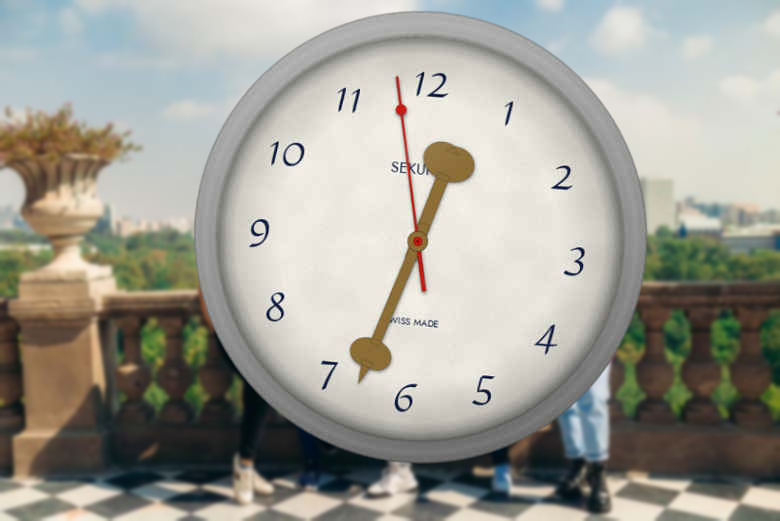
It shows {"hour": 12, "minute": 32, "second": 58}
